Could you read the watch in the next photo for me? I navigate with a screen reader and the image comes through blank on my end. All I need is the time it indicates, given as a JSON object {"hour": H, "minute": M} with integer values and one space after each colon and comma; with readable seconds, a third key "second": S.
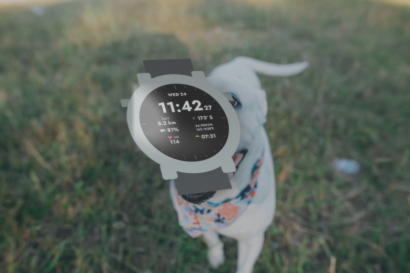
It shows {"hour": 11, "minute": 42}
